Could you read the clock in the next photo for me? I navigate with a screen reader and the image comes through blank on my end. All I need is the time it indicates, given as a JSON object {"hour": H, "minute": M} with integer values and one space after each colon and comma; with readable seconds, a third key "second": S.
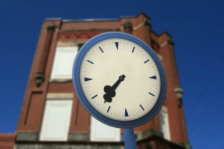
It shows {"hour": 7, "minute": 37}
